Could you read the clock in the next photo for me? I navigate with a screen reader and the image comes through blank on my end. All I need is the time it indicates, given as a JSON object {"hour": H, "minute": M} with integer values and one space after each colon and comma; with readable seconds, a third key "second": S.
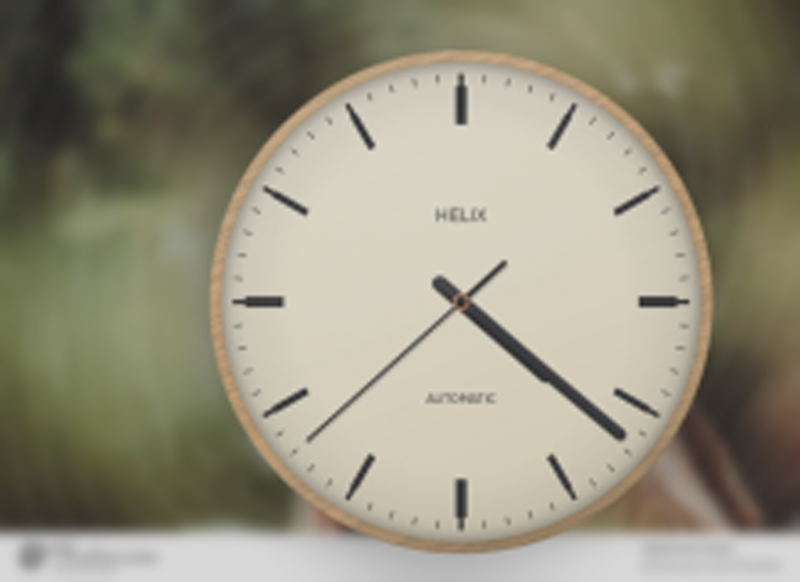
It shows {"hour": 4, "minute": 21, "second": 38}
